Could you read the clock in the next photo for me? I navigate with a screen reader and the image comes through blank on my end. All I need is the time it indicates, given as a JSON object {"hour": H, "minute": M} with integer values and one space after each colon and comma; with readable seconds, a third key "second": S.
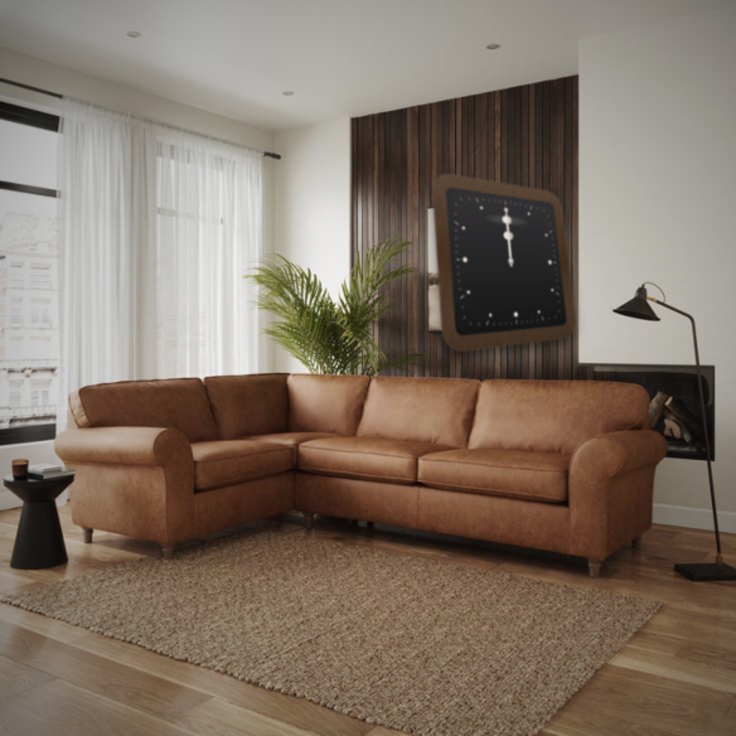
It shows {"hour": 12, "minute": 0}
